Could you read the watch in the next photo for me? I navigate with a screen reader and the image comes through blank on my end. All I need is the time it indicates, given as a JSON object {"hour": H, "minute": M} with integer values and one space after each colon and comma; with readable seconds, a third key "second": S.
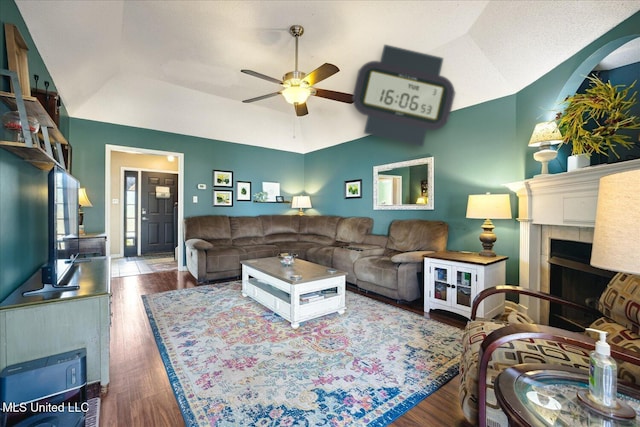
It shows {"hour": 16, "minute": 6}
